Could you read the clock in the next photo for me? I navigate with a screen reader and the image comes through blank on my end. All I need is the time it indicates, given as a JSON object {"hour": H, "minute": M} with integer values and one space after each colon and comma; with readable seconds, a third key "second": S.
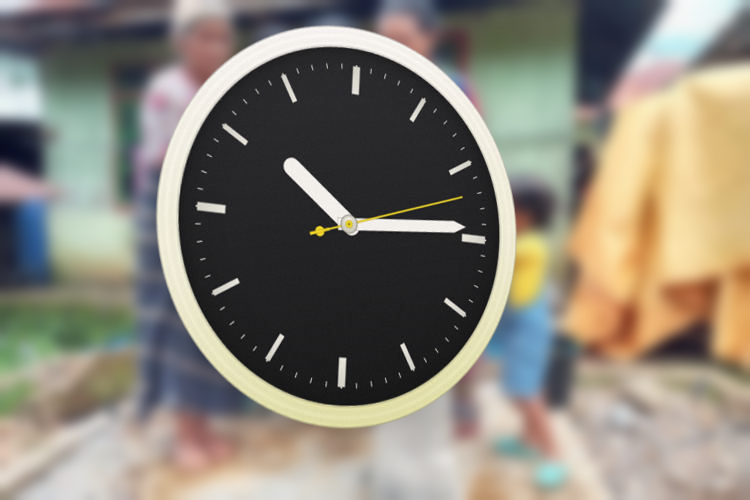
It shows {"hour": 10, "minute": 14, "second": 12}
